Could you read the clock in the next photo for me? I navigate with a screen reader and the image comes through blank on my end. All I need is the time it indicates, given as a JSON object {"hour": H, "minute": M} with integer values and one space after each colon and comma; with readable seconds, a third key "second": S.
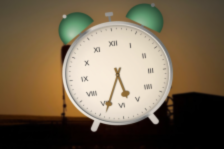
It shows {"hour": 5, "minute": 34}
